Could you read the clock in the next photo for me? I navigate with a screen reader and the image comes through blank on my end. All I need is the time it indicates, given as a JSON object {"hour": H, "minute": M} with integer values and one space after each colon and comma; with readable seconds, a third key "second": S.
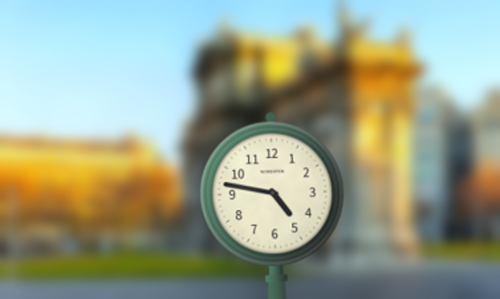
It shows {"hour": 4, "minute": 47}
